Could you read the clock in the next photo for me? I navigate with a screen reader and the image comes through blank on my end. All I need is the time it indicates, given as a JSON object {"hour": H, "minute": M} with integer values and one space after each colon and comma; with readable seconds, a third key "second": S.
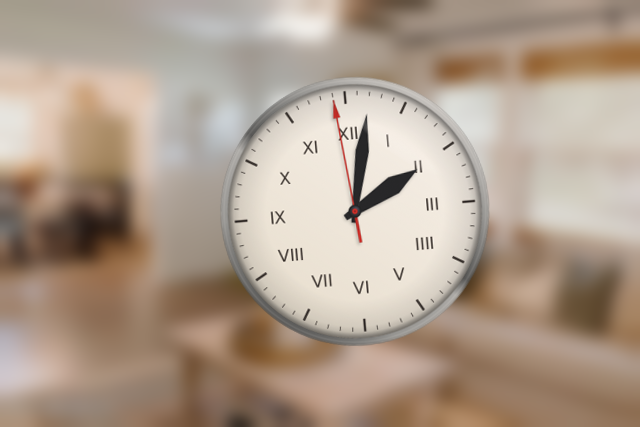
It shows {"hour": 2, "minute": 1, "second": 59}
